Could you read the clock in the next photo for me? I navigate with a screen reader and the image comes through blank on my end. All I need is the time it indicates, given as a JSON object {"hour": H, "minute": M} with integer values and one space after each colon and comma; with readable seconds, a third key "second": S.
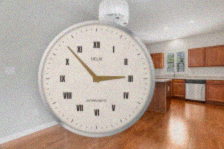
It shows {"hour": 2, "minute": 53}
